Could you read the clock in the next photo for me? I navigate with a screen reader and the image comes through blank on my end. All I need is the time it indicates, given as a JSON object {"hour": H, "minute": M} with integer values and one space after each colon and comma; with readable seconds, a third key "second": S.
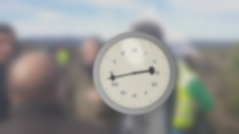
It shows {"hour": 2, "minute": 43}
